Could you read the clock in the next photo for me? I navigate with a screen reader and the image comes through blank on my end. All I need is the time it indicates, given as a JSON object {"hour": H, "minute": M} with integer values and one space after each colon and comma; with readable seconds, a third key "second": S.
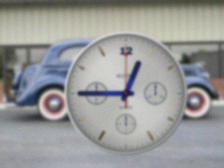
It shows {"hour": 12, "minute": 45}
